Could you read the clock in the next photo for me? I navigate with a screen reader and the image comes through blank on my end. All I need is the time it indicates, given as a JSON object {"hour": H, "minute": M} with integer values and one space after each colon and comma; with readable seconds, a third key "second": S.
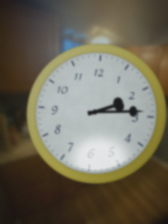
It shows {"hour": 2, "minute": 14}
